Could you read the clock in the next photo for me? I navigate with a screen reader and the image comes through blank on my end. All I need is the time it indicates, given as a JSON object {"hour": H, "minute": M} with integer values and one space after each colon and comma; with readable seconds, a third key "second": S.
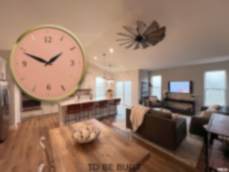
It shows {"hour": 1, "minute": 49}
